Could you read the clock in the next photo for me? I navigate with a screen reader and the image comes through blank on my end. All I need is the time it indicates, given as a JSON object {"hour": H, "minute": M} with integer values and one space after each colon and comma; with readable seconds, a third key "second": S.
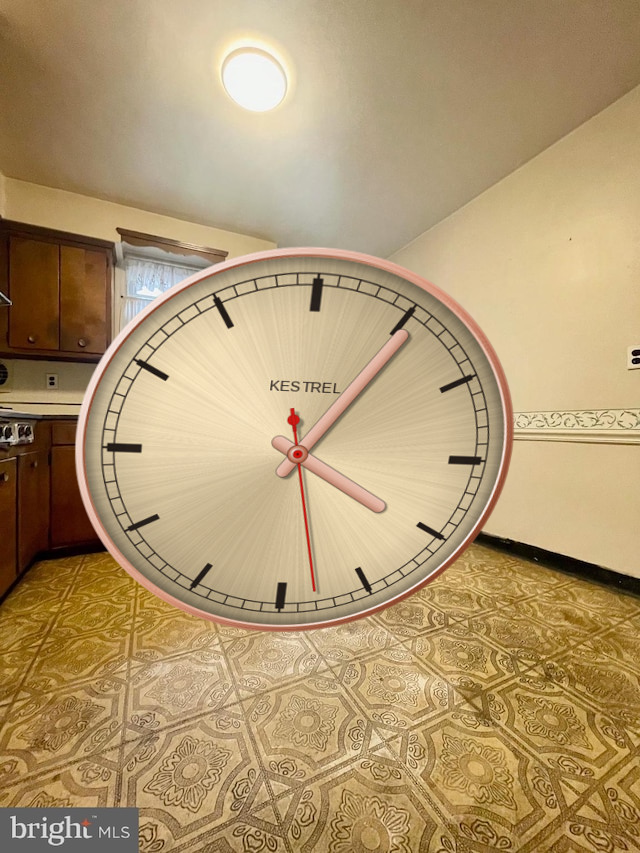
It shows {"hour": 4, "minute": 5, "second": 28}
